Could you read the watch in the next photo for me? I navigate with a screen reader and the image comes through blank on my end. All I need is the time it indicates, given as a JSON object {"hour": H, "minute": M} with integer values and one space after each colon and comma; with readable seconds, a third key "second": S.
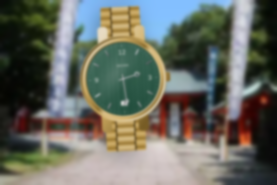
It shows {"hour": 2, "minute": 29}
